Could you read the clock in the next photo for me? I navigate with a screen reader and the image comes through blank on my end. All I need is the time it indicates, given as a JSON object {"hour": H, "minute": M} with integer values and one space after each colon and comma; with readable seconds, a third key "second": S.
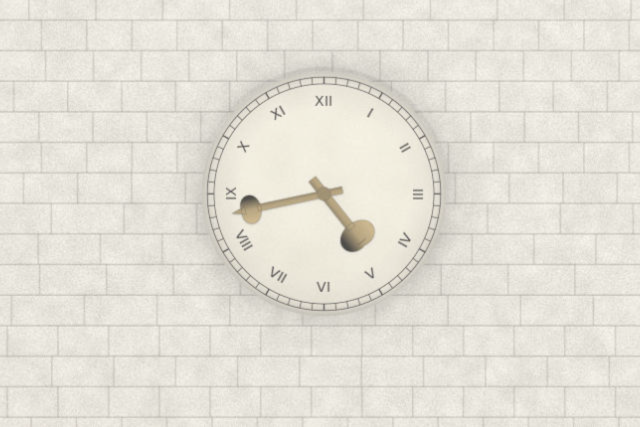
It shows {"hour": 4, "minute": 43}
